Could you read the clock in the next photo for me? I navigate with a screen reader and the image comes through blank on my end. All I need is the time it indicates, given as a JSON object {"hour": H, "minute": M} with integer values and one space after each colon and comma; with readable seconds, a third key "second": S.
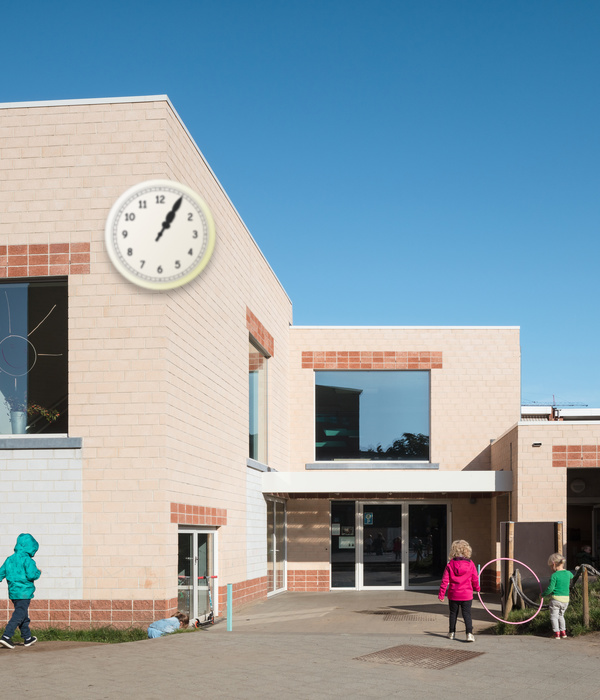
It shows {"hour": 1, "minute": 5}
